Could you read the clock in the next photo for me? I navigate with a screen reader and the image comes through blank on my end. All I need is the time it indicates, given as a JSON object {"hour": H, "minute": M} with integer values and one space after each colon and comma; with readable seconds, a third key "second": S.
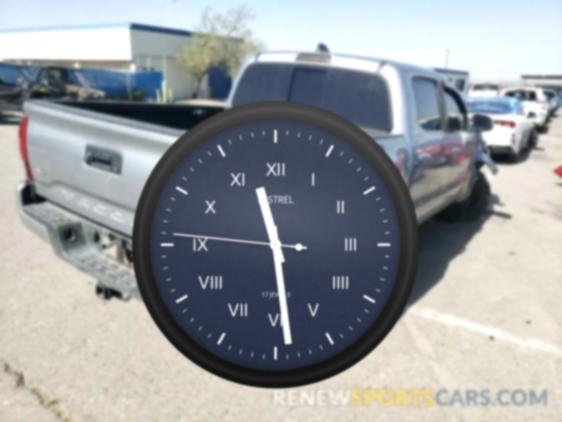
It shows {"hour": 11, "minute": 28, "second": 46}
